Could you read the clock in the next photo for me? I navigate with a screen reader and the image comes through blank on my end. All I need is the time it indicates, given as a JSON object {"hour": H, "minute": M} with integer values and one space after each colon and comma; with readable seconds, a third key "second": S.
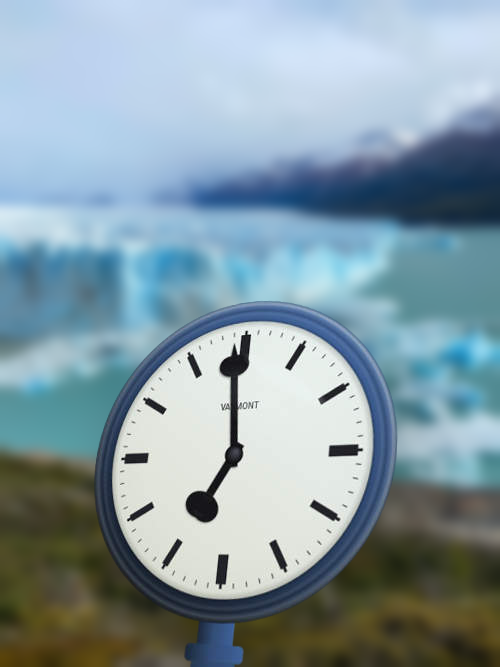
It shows {"hour": 6, "minute": 59}
